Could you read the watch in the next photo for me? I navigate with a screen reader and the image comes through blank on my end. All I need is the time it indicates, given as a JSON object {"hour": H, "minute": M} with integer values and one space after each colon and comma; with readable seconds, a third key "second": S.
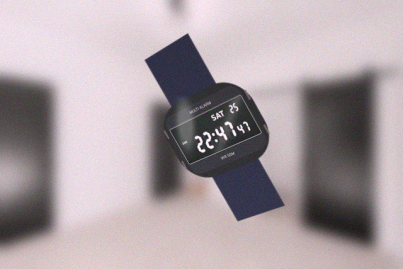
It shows {"hour": 22, "minute": 47, "second": 47}
